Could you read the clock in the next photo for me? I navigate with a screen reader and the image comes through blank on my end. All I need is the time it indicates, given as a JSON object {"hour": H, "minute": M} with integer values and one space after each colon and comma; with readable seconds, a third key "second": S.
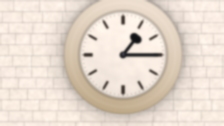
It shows {"hour": 1, "minute": 15}
